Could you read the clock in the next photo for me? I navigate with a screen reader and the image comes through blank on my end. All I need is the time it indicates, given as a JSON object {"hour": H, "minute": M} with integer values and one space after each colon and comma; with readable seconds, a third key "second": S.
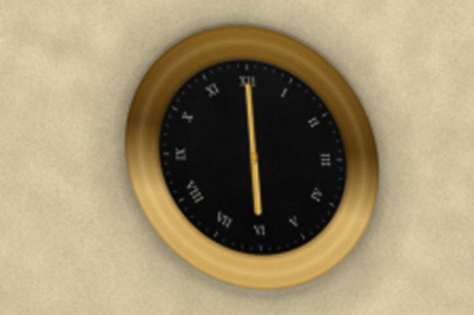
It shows {"hour": 6, "minute": 0}
